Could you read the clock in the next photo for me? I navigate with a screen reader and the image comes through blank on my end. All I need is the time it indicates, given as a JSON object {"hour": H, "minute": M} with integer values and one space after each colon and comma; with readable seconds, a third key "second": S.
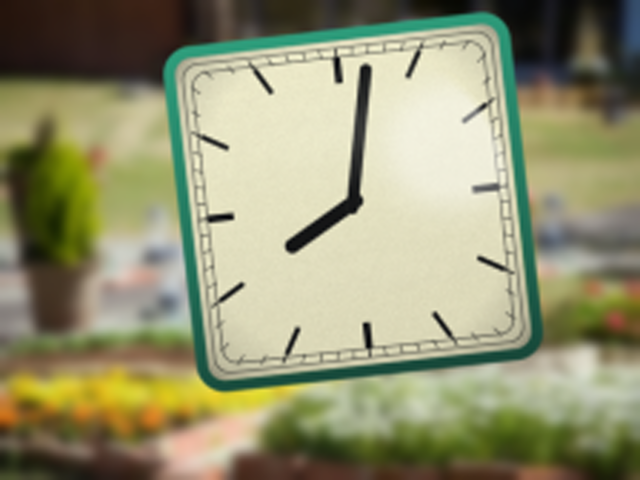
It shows {"hour": 8, "minute": 2}
